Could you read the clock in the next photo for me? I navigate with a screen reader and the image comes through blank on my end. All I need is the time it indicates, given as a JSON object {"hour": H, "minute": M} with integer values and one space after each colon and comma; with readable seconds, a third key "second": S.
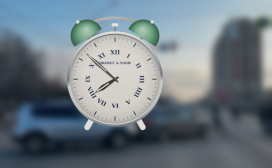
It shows {"hour": 7, "minute": 52}
